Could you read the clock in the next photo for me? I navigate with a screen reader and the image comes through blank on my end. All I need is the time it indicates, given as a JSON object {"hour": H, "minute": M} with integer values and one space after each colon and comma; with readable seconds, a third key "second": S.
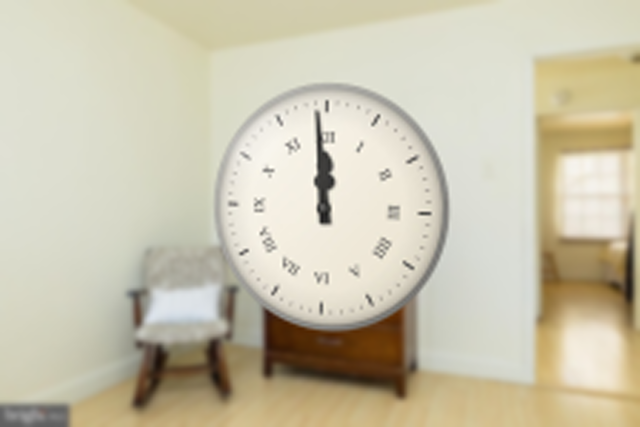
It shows {"hour": 11, "minute": 59}
